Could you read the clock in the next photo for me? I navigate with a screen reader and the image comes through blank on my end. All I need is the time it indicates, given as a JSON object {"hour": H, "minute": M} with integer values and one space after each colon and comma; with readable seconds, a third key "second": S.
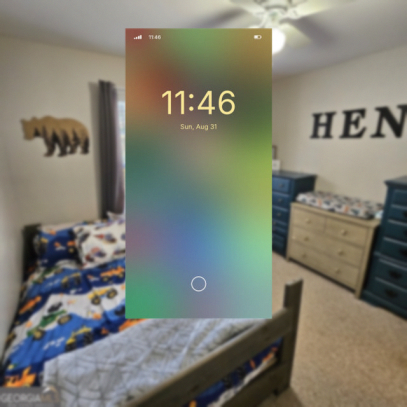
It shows {"hour": 11, "minute": 46}
